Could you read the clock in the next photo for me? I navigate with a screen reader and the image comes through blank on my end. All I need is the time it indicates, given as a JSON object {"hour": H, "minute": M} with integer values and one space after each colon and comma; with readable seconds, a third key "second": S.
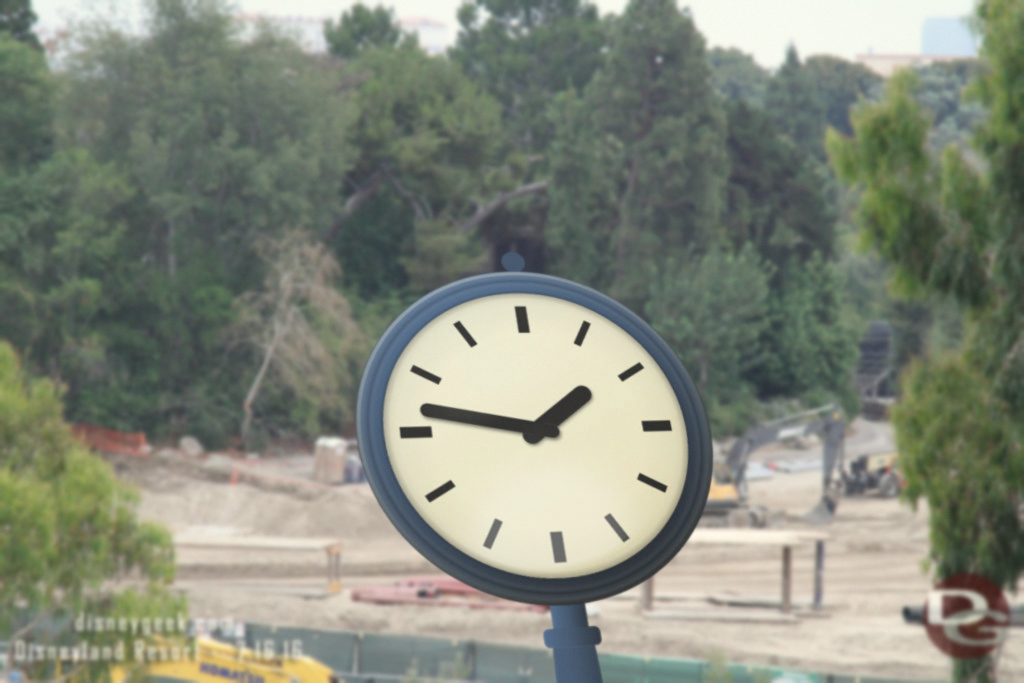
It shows {"hour": 1, "minute": 47}
